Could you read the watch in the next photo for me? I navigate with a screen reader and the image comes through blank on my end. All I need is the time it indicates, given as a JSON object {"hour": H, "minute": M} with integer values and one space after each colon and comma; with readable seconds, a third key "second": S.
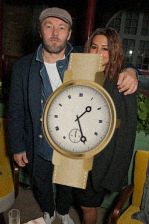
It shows {"hour": 1, "minute": 26}
